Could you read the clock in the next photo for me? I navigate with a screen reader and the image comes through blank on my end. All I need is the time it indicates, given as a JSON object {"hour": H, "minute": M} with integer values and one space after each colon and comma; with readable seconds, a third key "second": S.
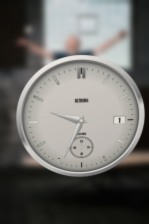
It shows {"hour": 9, "minute": 34}
